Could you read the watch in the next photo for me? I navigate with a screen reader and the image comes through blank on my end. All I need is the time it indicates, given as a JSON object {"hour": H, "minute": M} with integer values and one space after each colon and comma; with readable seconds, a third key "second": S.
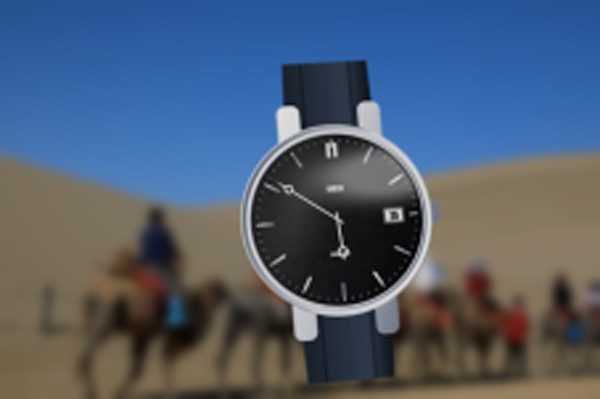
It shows {"hour": 5, "minute": 51}
